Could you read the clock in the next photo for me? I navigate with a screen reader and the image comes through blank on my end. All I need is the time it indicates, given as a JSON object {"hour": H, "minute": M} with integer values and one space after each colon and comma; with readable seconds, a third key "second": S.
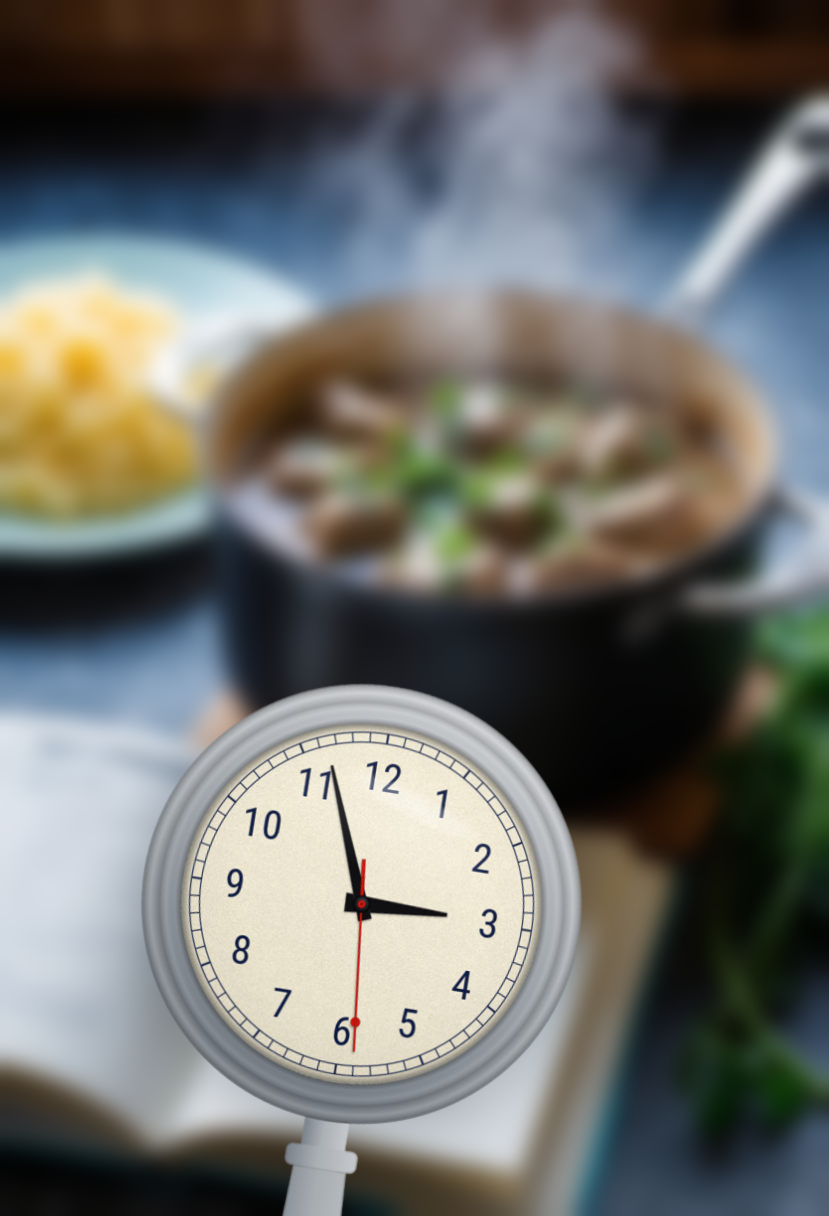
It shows {"hour": 2, "minute": 56, "second": 29}
